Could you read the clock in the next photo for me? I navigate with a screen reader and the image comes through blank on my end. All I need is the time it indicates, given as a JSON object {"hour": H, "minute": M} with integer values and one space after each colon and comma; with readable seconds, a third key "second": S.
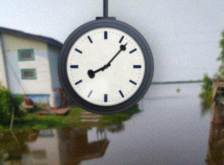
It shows {"hour": 8, "minute": 7}
